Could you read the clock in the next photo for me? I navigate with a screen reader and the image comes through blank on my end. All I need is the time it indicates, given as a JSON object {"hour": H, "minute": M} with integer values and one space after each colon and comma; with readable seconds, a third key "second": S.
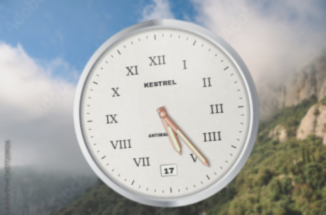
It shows {"hour": 5, "minute": 24}
